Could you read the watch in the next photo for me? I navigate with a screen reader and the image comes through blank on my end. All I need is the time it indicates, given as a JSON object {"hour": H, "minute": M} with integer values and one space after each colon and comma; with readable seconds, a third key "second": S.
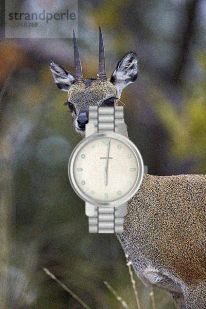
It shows {"hour": 6, "minute": 1}
